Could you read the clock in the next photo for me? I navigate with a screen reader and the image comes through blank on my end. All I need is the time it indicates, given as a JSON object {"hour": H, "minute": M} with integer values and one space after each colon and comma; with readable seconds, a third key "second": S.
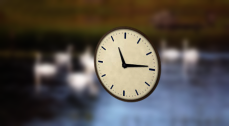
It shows {"hour": 11, "minute": 14}
